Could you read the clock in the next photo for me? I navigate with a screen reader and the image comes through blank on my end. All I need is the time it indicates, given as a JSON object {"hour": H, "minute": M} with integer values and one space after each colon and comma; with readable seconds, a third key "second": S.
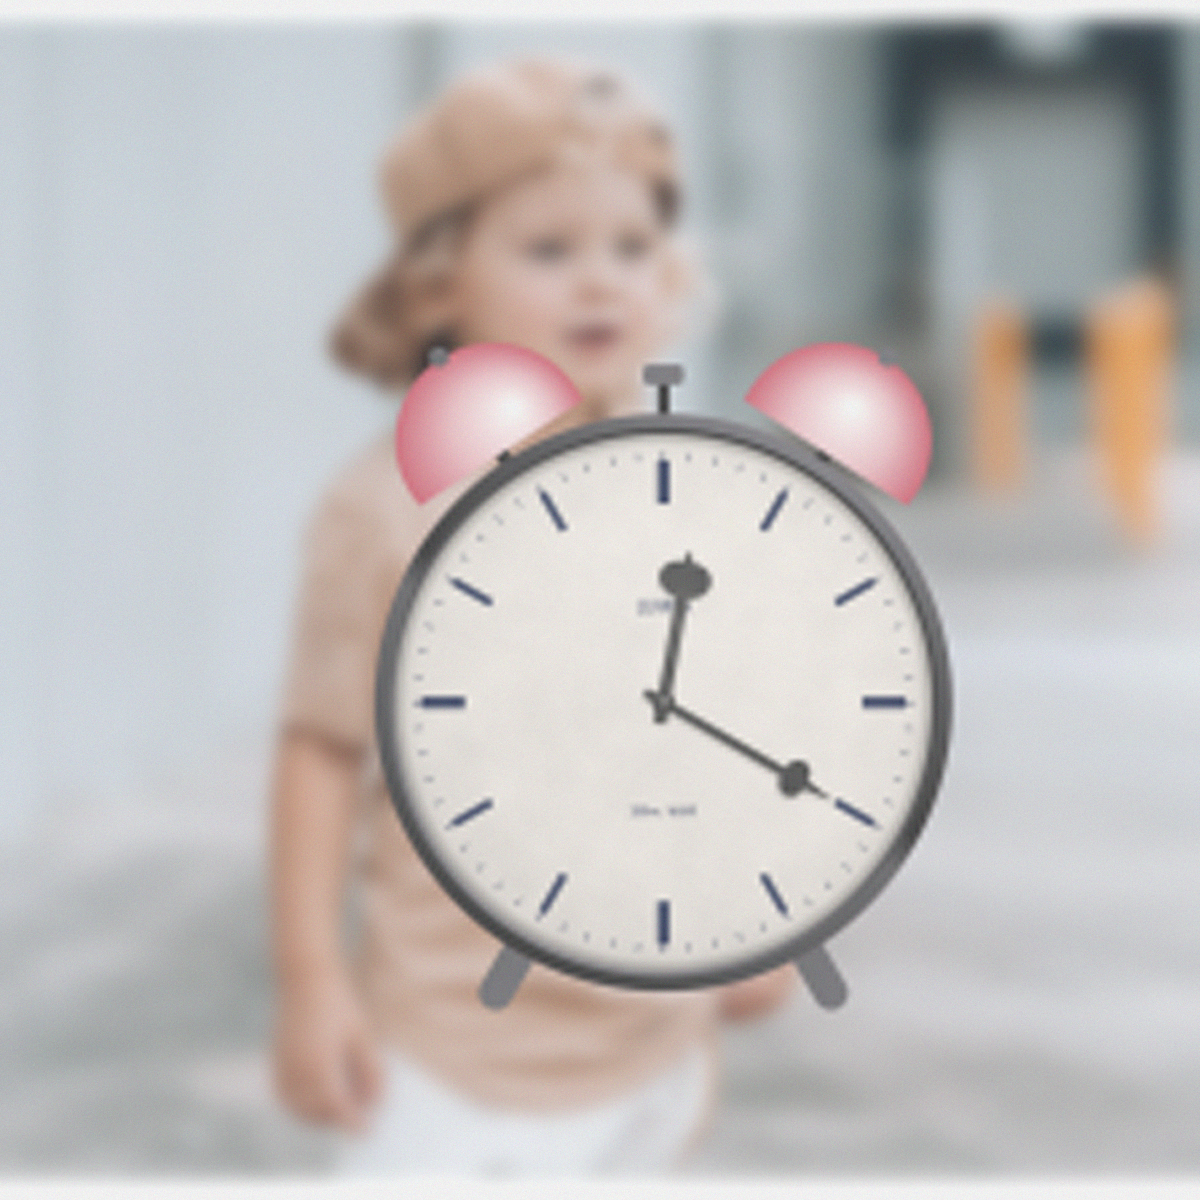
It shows {"hour": 12, "minute": 20}
